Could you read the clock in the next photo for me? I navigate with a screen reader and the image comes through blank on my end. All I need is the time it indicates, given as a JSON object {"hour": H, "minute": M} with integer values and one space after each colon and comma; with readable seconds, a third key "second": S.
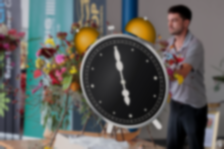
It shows {"hour": 6, "minute": 0}
